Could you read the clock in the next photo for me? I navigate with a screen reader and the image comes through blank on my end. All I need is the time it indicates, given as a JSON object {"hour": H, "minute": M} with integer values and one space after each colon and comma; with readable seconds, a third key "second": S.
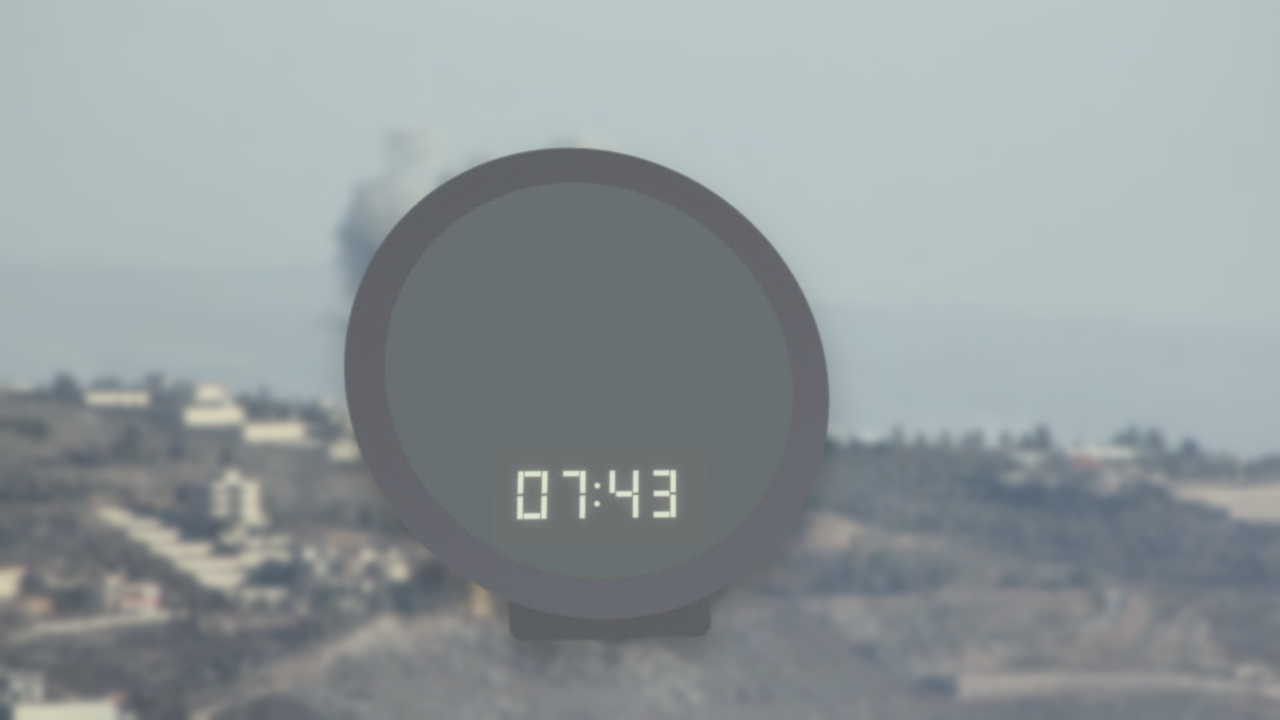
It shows {"hour": 7, "minute": 43}
